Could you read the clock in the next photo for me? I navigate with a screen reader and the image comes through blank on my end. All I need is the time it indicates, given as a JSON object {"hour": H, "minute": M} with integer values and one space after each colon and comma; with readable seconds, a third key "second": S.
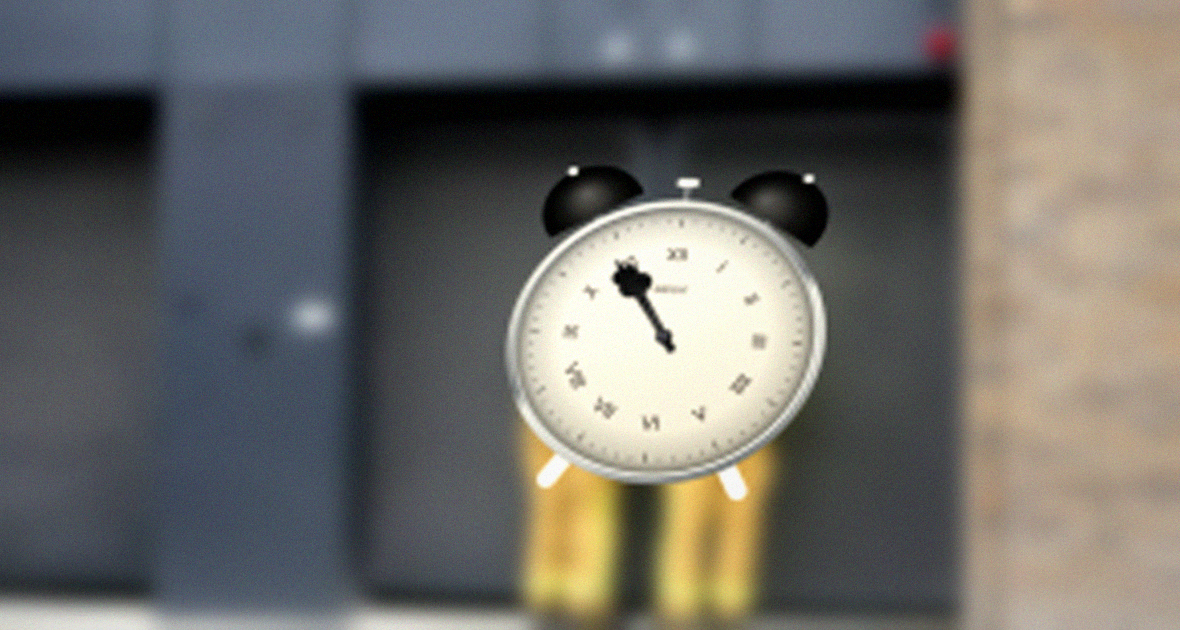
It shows {"hour": 10, "minute": 54}
